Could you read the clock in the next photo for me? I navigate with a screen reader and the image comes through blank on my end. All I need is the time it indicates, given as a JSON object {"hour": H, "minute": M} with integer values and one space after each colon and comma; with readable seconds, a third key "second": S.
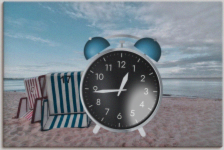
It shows {"hour": 12, "minute": 44}
